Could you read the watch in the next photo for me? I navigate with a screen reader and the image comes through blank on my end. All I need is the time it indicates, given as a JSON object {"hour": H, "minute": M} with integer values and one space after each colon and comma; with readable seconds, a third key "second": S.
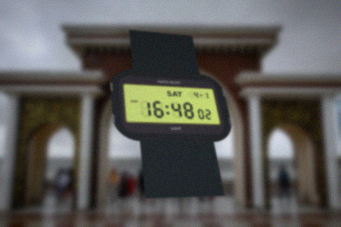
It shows {"hour": 16, "minute": 48, "second": 2}
